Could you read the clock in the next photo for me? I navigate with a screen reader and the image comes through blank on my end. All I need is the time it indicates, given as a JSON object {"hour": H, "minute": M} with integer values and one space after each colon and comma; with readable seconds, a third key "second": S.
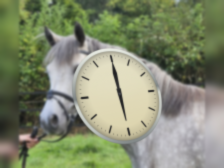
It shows {"hour": 6, "minute": 0}
